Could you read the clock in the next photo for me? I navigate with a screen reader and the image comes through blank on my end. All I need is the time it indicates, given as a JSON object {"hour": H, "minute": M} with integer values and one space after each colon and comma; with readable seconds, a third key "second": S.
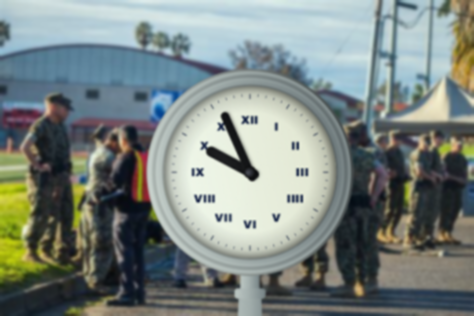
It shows {"hour": 9, "minute": 56}
